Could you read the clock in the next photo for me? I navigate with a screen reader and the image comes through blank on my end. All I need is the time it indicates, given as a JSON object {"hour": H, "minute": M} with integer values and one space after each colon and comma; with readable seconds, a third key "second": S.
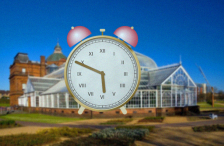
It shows {"hour": 5, "minute": 49}
